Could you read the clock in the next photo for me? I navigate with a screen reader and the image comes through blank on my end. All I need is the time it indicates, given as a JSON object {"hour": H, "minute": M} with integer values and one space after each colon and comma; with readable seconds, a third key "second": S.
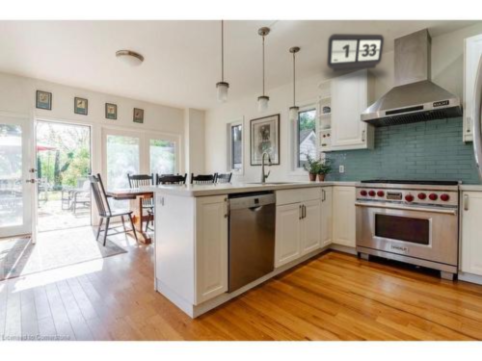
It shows {"hour": 1, "minute": 33}
